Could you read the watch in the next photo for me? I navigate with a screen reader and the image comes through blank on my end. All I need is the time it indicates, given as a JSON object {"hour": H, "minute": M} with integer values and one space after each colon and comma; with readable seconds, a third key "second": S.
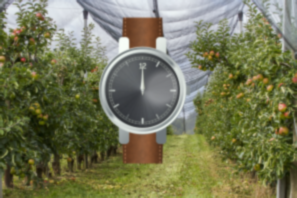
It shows {"hour": 12, "minute": 0}
